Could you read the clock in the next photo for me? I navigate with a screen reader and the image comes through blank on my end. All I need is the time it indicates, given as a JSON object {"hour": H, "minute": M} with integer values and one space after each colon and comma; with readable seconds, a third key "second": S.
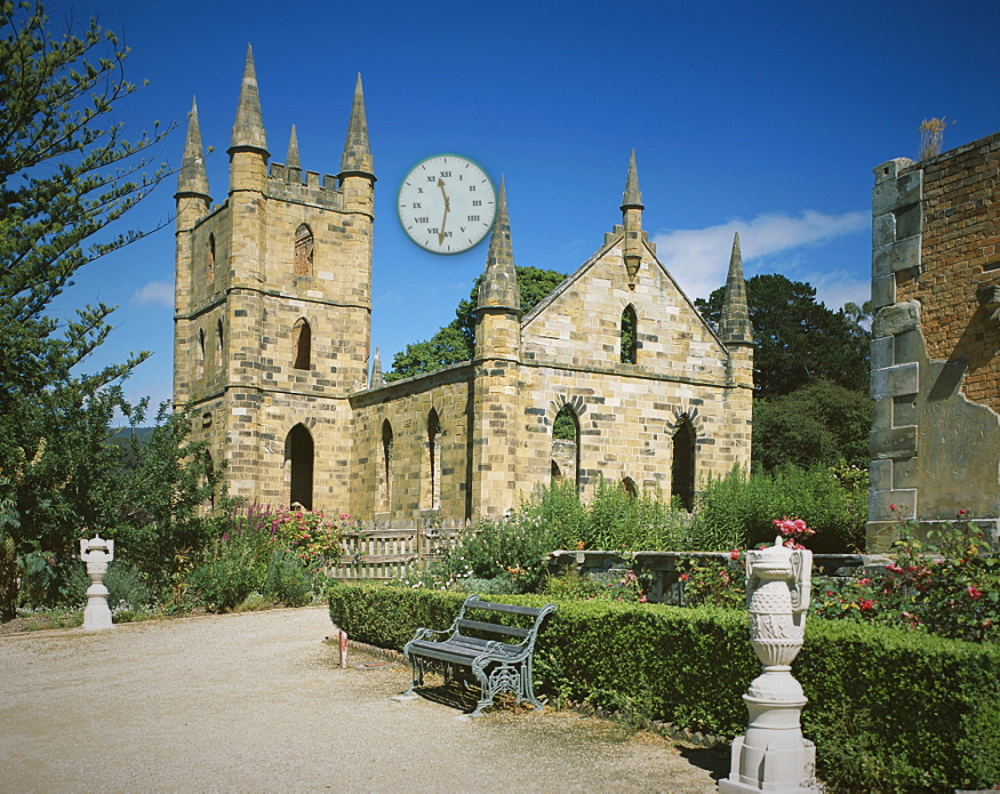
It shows {"hour": 11, "minute": 32}
